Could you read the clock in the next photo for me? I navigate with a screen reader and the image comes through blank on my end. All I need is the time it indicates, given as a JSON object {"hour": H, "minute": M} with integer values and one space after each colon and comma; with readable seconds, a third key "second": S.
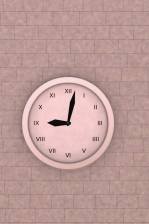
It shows {"hour": 9, "minute": 2}
